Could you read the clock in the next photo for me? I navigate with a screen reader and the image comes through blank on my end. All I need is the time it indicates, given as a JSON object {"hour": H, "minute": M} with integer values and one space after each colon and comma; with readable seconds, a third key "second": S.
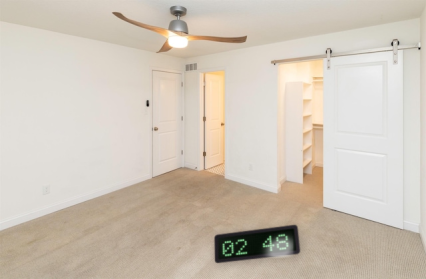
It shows {"hour": 2, "minute": 48}
